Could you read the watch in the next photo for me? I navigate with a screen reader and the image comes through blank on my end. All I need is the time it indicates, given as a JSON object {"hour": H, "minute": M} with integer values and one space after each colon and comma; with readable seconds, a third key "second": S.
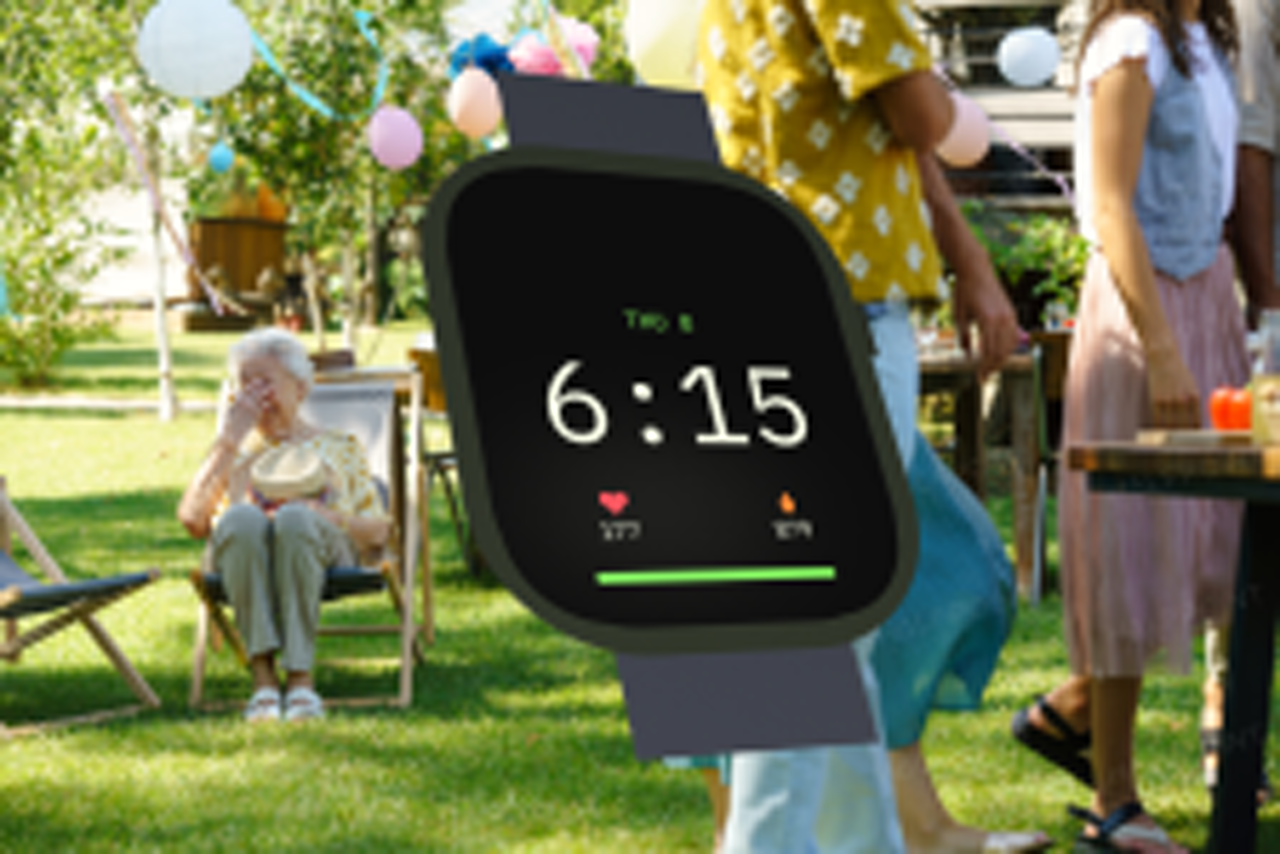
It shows {"hour": 6, "minute": 15}
